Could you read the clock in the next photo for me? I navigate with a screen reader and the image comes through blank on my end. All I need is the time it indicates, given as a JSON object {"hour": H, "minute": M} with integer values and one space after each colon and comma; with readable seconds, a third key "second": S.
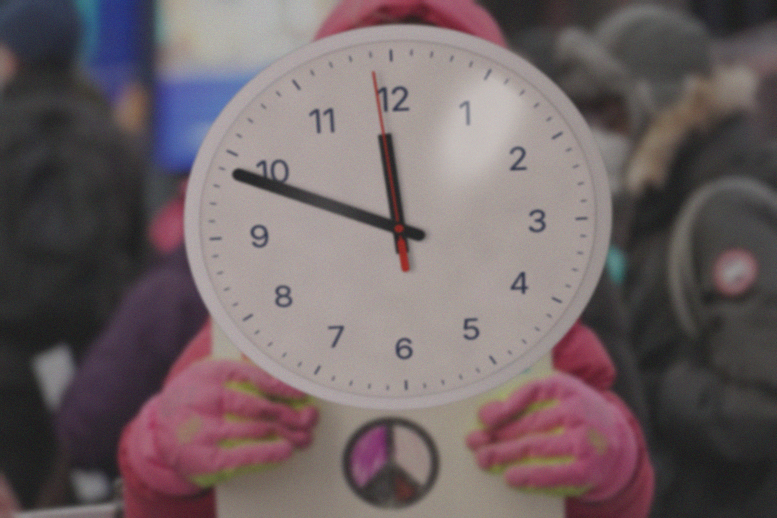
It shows {"hour": 11, "minute": 48, "second": 59}
